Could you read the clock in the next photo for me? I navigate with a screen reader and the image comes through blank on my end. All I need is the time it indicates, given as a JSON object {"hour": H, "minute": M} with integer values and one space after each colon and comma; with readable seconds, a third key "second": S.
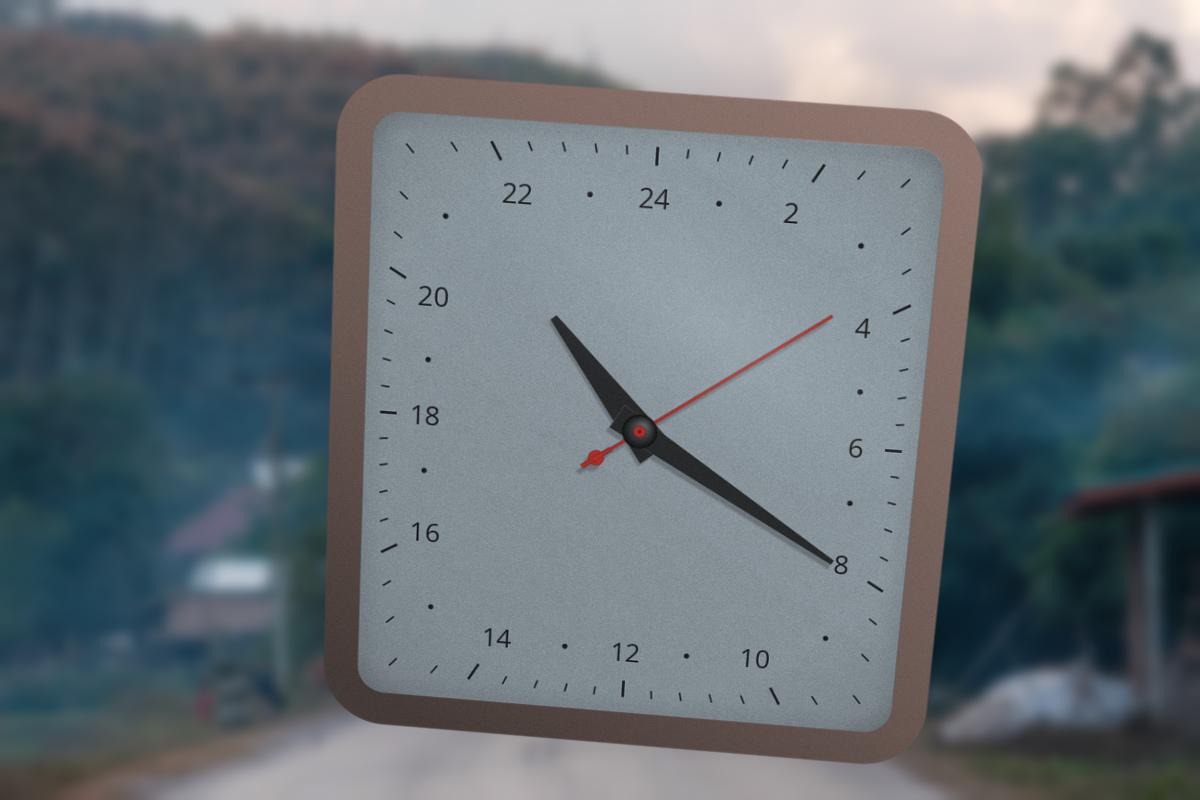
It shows {"hour": 21, "minute": 20, "second": 9}
